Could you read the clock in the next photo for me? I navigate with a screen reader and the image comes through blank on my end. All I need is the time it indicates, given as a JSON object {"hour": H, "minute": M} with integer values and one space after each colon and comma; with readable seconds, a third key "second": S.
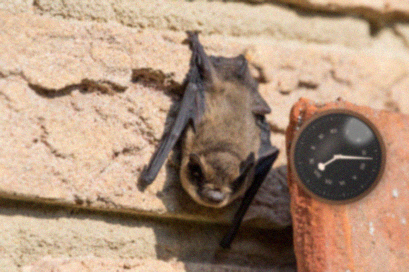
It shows {"hour": 8, "minute": 17}
